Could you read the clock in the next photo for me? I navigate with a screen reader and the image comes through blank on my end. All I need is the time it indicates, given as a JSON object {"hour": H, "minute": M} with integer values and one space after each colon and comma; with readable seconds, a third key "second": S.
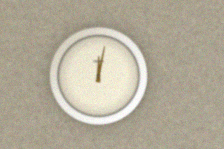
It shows {"hour": 12, "minute": 2}
